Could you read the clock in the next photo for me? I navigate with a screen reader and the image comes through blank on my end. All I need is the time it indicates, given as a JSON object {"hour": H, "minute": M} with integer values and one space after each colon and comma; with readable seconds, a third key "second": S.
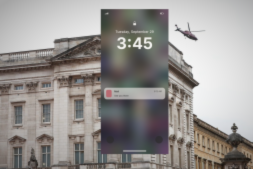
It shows {"hour": 3, "minute": 45}
